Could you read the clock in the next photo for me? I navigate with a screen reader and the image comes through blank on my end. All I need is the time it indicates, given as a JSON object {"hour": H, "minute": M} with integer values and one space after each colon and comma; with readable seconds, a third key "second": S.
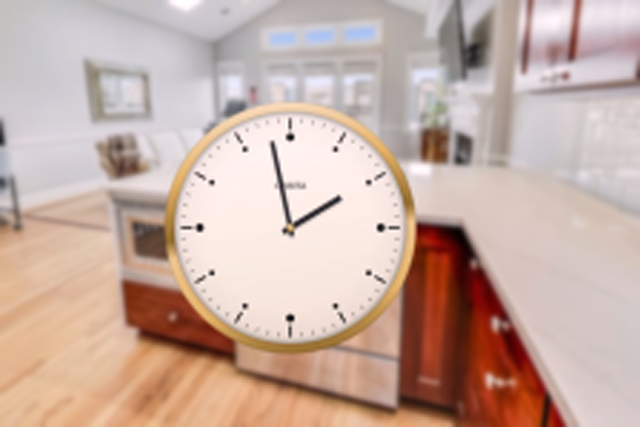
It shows {"hour": 1, "minute": 58}
